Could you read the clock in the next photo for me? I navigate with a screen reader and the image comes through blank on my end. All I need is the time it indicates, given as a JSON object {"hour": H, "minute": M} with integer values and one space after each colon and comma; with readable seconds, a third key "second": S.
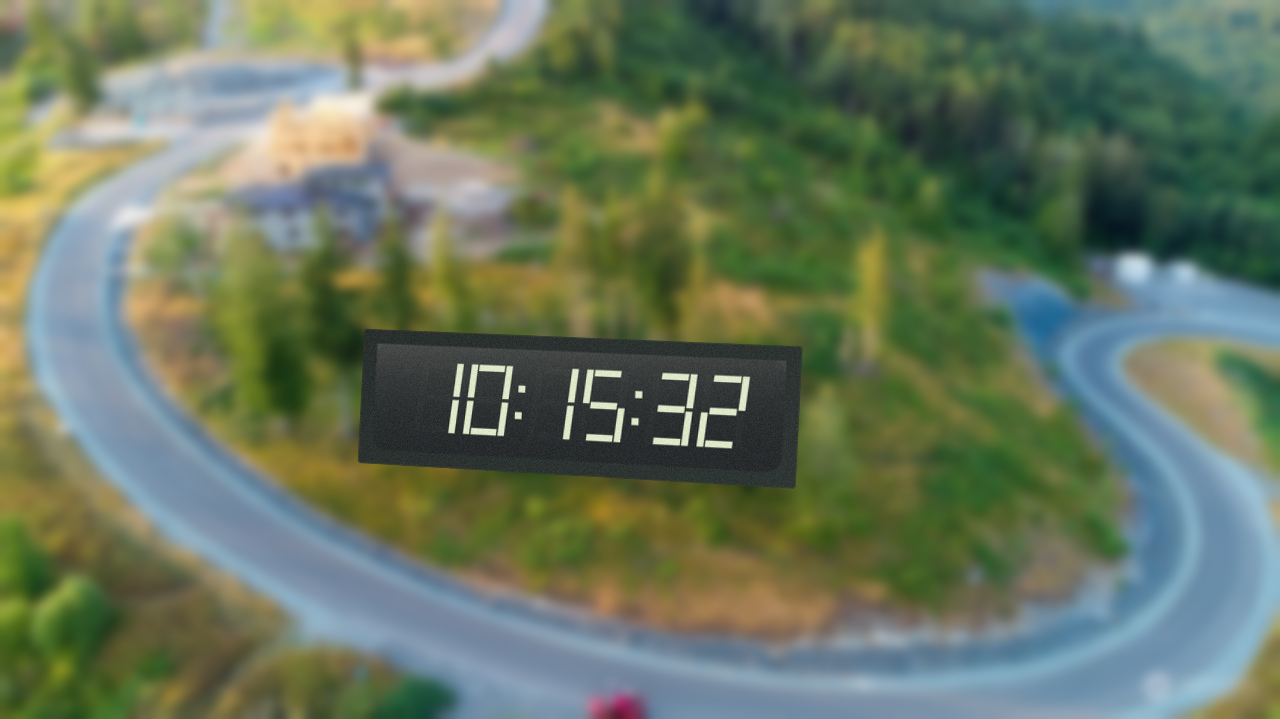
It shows {"hour": 10, "minute": 15, "second": 32}
